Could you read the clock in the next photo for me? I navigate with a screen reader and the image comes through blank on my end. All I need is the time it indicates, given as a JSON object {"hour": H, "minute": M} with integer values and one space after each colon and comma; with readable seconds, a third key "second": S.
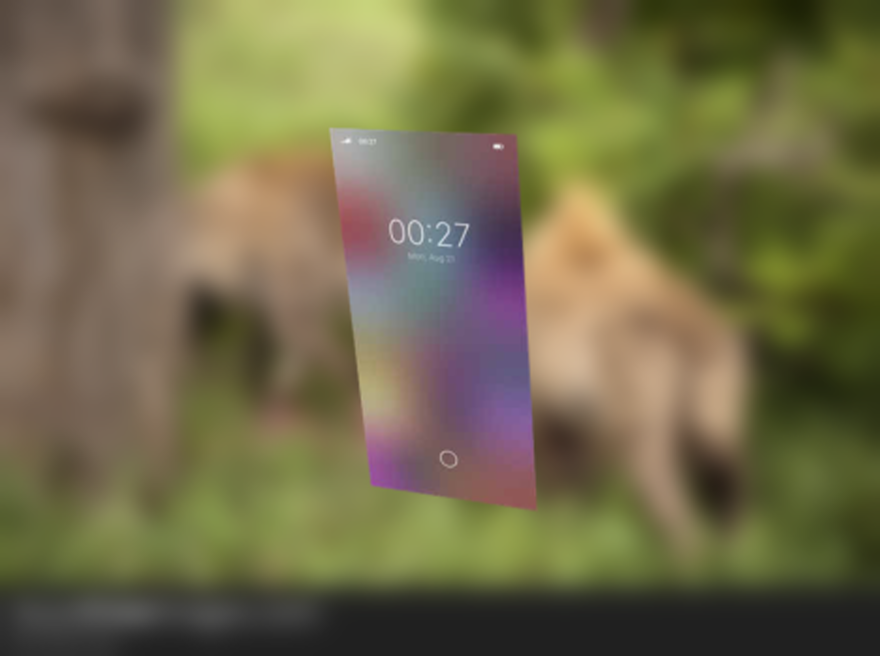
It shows {"hour": 0, "minute": 27}
